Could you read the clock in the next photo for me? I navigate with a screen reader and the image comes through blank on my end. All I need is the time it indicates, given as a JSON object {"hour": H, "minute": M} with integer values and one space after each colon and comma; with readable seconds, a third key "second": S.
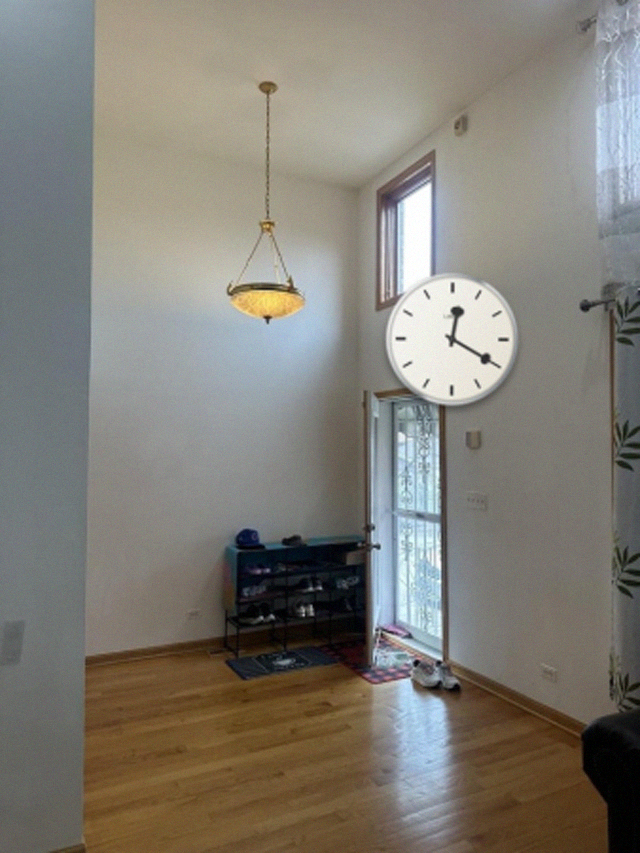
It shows {"hour": 12, "minute": 20}
